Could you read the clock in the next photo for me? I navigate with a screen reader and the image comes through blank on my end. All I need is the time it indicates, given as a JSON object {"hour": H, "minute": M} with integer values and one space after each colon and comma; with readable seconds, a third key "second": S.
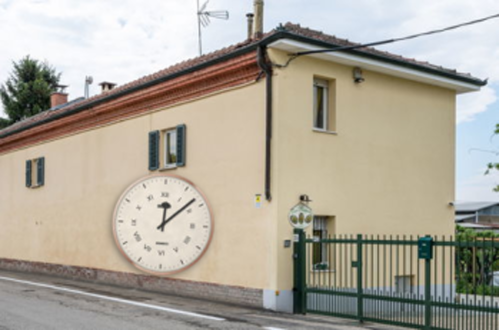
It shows {"hour": 12, "minute": 8}
